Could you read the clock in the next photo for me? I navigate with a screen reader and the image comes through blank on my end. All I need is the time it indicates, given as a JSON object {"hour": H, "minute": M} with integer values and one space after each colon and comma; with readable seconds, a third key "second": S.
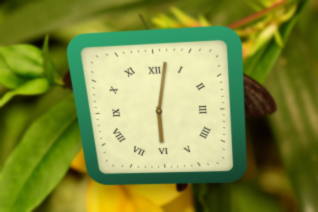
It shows {"hour": 6, "minute": 2}
